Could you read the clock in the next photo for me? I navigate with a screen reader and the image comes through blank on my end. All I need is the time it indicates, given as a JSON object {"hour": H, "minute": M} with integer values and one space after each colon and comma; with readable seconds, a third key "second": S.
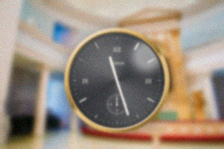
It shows {"hour": 11, "minute": 27}
